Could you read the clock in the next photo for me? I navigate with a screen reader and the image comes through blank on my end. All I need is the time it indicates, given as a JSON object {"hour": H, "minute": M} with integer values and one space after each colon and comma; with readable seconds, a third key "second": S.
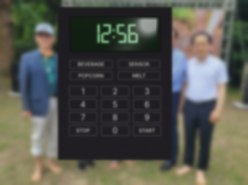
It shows {"hour": 12, "minute": 56}
